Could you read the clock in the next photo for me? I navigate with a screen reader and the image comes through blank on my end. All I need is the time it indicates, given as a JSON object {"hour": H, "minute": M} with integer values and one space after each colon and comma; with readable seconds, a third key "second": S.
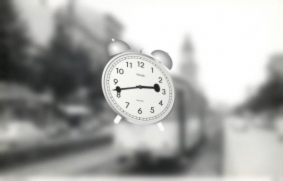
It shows {"hour": 2, "minute": 42}
